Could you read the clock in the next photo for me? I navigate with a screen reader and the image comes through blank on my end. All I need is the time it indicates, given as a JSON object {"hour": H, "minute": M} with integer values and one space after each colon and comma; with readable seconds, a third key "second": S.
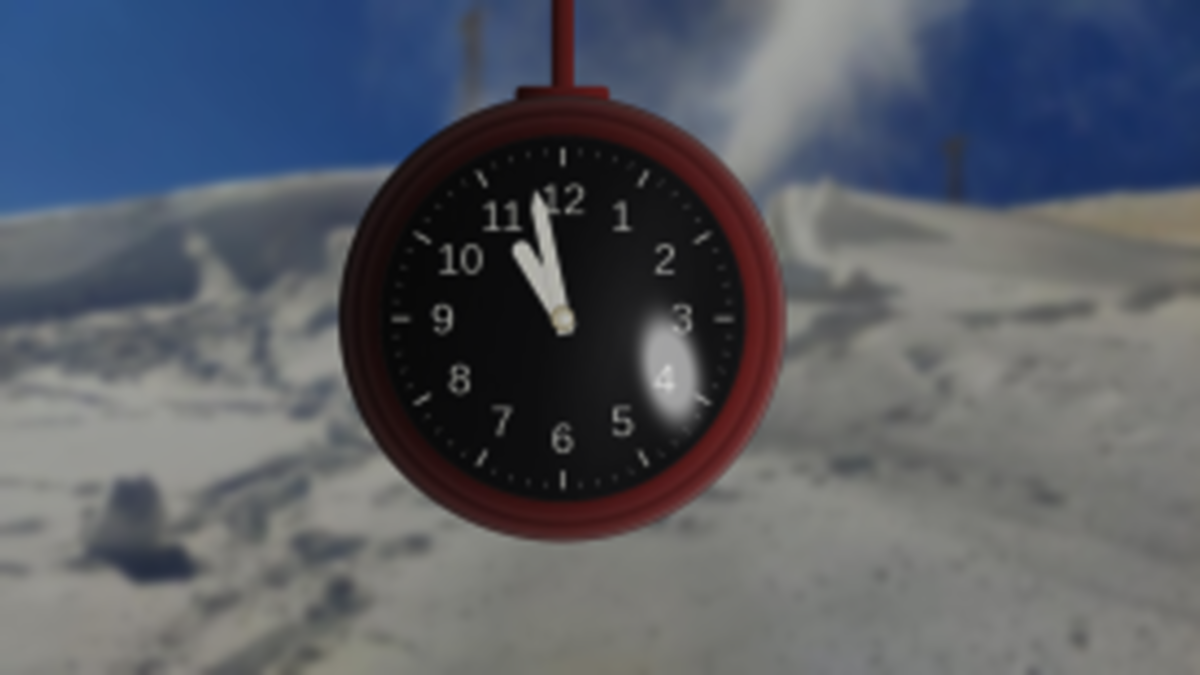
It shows {"hour": 10, "minute": 58}
